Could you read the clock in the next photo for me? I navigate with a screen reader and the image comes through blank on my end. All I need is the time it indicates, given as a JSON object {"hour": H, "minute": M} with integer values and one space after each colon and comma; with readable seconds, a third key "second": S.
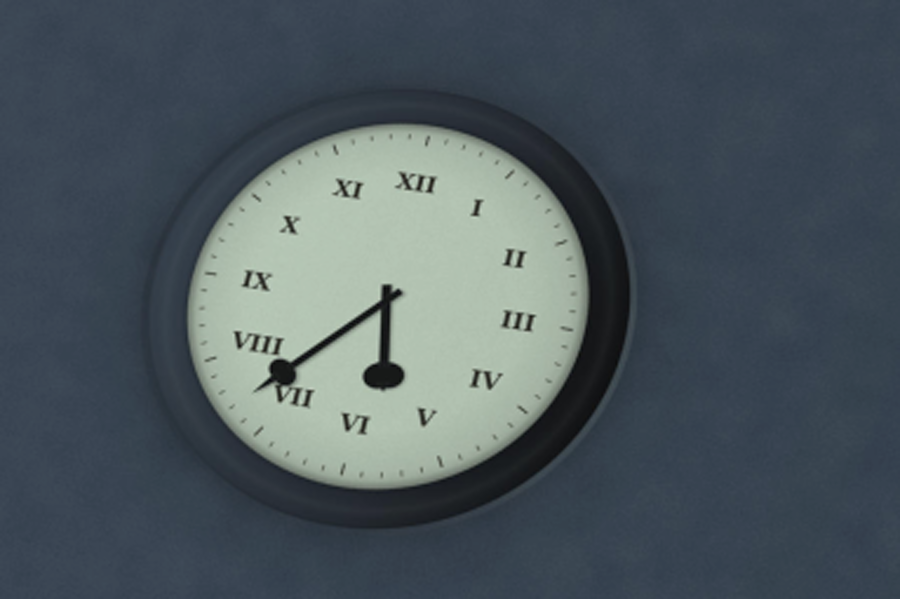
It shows {"hour": 5, "minute": 37}
